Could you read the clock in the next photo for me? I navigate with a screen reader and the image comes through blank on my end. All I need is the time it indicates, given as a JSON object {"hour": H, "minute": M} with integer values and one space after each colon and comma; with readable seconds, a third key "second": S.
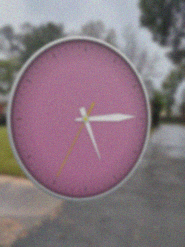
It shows {"hour": 5, "minute": 14, "second": 35}
